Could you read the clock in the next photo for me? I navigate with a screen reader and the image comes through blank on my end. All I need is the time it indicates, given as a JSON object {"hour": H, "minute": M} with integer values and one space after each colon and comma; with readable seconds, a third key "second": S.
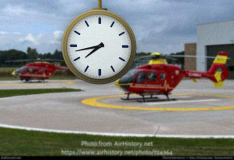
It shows {"hour": 7, "minute": 43}
